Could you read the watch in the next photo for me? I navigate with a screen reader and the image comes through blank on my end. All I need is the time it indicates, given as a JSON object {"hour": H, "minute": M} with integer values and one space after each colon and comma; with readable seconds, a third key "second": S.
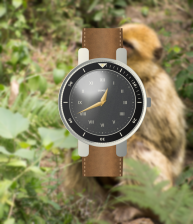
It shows {"hour": 12, "minute": 41}
